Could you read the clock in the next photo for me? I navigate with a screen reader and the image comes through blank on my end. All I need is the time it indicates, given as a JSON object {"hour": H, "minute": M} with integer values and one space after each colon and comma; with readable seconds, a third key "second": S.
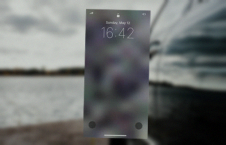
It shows {"hour": 16, "minute": 42}
